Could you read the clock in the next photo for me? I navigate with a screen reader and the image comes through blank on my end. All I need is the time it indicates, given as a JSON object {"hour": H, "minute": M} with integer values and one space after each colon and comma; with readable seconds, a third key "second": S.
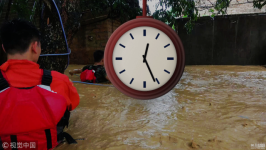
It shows {"hour": 12, "minute": 26}
